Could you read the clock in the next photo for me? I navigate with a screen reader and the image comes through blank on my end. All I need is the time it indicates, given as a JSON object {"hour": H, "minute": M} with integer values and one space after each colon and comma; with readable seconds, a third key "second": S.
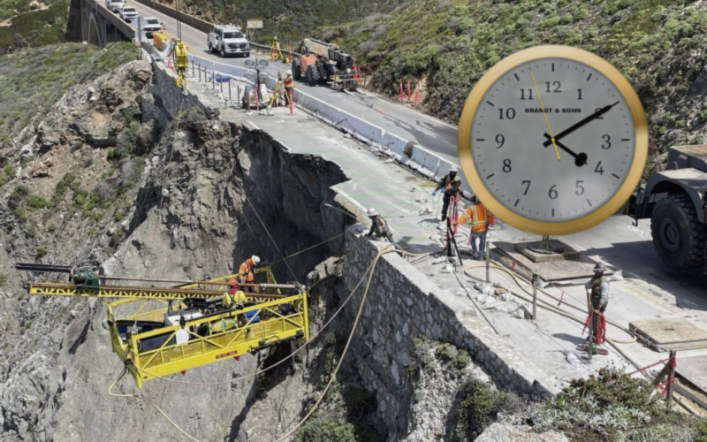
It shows {"hour": 4, "minute": 9, "second": 57}
